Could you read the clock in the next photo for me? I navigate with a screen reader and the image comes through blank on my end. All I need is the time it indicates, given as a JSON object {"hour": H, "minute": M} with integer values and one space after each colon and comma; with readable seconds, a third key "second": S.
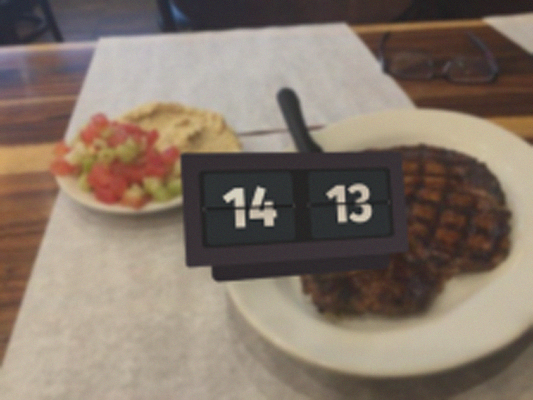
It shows {"hour": 14, "minute": 13}
